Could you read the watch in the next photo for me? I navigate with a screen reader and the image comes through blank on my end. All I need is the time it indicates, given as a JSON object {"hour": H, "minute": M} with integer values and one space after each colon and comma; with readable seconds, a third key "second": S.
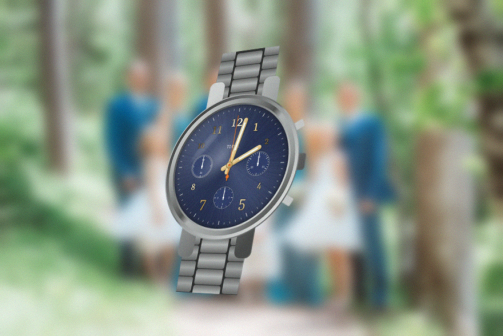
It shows {"hour": 2, "minute": 2}
